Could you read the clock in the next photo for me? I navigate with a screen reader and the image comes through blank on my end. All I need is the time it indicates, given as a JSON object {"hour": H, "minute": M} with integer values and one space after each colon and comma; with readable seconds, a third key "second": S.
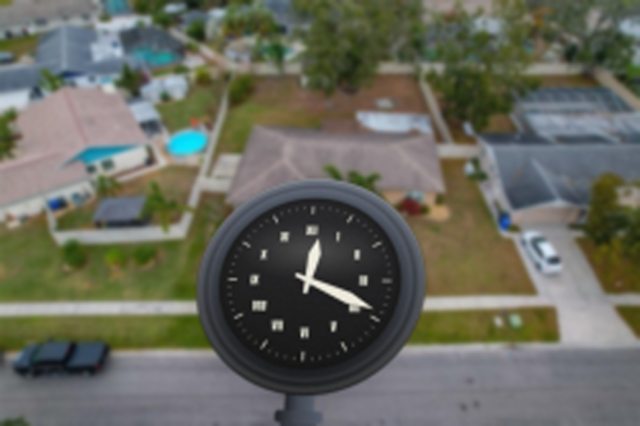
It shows {"hour": 12, "minute": 19}
